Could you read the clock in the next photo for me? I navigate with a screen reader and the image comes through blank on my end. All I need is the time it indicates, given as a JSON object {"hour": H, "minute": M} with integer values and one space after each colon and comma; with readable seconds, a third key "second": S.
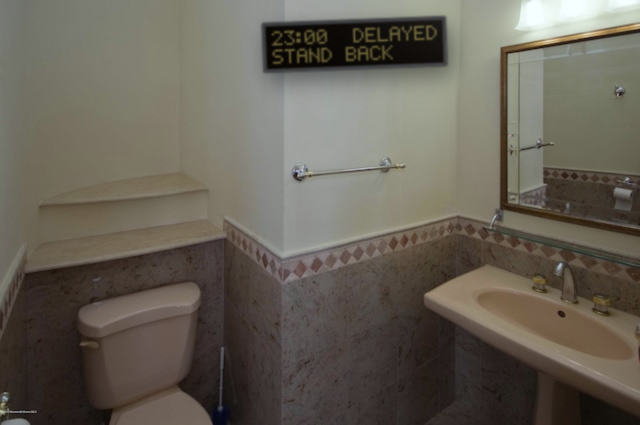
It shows {"hour": 23, "minute": 0}
